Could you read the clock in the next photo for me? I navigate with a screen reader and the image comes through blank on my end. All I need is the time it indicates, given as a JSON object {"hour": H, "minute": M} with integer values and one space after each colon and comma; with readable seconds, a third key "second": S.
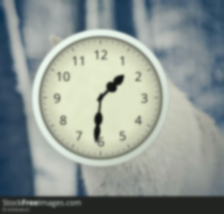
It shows {"hour": 1, "minute": 31}
